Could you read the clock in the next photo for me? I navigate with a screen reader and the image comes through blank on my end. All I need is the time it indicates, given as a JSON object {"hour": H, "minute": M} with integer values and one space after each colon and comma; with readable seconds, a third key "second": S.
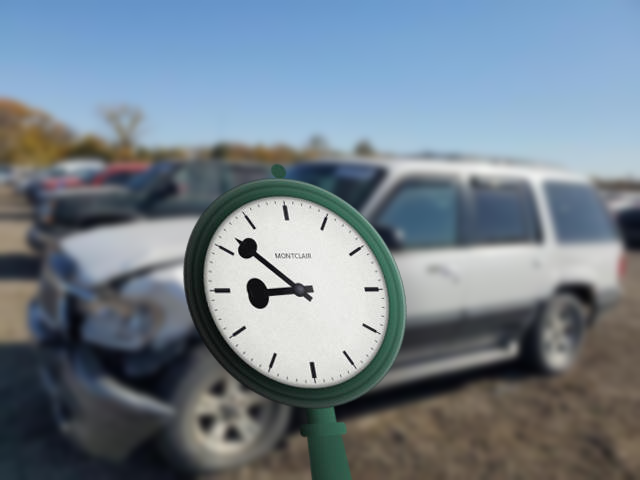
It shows {"hour": 8, "minute": 52}
